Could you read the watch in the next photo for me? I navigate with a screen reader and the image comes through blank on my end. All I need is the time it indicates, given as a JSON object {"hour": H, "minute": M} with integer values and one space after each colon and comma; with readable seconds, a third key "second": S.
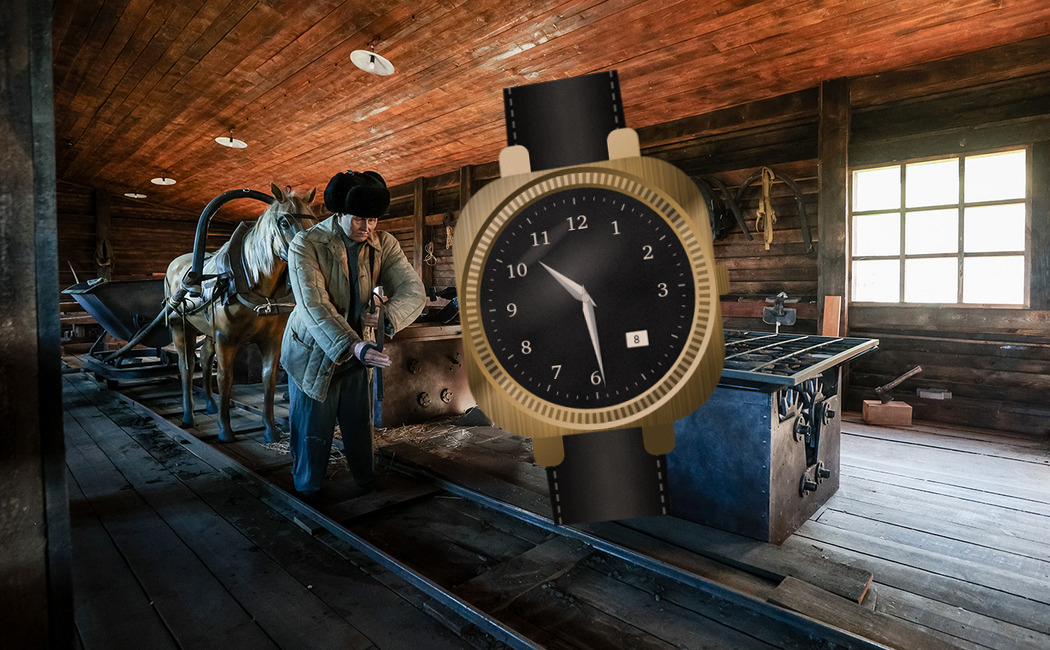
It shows {"hour": 10, "minute": 29}
